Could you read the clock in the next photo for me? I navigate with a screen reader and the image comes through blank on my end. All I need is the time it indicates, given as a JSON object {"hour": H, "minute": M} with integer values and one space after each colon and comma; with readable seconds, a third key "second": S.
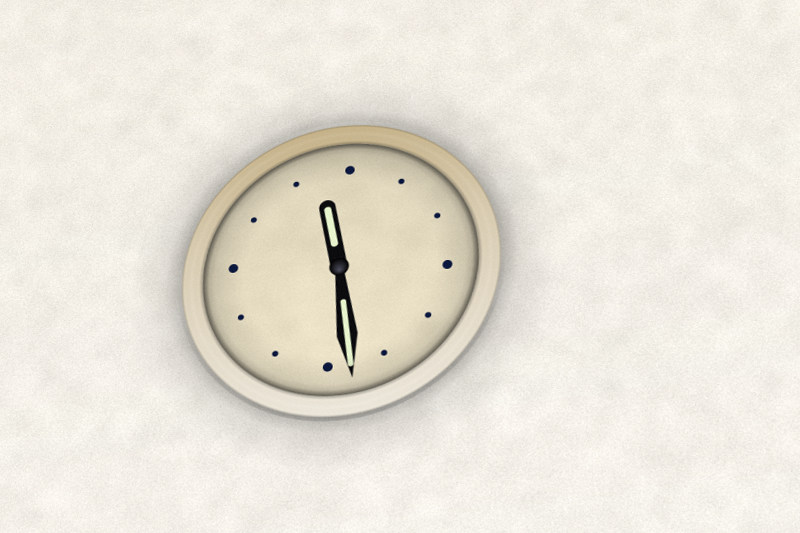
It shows {"hour": 11, "minute": 28}
